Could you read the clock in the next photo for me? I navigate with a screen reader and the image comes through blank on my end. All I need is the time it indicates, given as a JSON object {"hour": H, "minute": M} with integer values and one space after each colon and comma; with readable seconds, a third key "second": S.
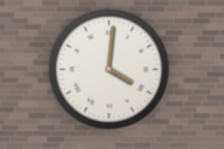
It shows {"hour": 4, "minute": 1}
